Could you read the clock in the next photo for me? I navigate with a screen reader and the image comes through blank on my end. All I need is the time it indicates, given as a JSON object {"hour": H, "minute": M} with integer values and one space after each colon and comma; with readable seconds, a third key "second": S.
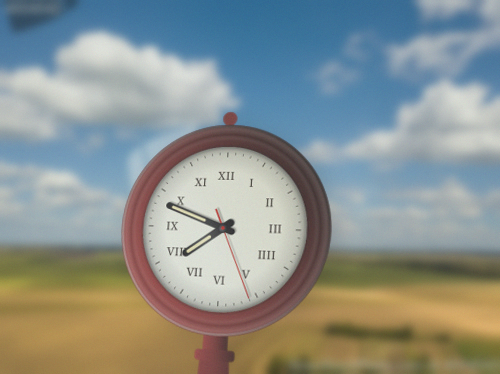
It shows {"hour": 7, "minute": 48, "second": 26}
